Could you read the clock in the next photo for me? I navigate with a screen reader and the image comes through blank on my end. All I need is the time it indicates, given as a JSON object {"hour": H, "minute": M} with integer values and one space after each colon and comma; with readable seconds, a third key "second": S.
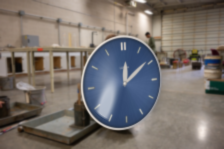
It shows {"hour": 12, "minute": 9}
